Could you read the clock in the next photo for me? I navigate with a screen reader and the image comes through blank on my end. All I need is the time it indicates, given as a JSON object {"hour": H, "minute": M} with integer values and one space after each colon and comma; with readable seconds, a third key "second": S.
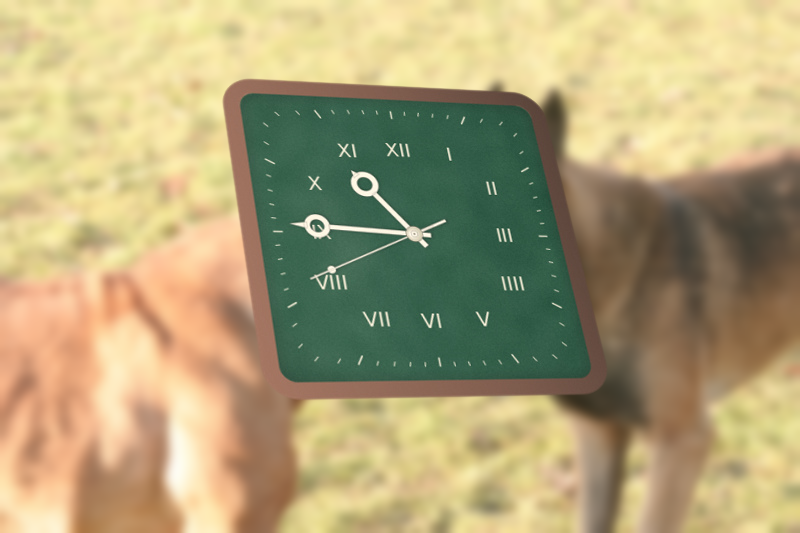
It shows {"hour": 10, "minute": 45, "second": 41}
